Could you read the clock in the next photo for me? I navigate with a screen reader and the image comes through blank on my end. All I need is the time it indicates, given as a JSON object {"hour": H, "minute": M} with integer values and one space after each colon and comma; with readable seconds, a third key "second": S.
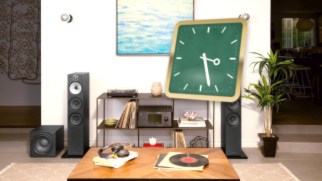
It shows {"hour": 3, "minute": 27}
